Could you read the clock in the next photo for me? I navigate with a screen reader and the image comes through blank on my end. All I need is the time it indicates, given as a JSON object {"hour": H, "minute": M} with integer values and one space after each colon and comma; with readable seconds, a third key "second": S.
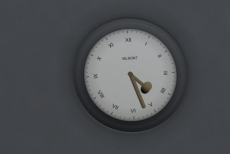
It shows {"hour": 4, "minute": 27}
